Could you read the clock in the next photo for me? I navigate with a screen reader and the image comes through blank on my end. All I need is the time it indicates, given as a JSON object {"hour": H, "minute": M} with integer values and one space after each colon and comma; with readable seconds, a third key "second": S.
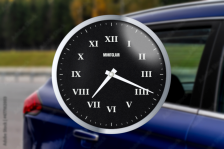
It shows {"hour": 7, "minute": 19}
